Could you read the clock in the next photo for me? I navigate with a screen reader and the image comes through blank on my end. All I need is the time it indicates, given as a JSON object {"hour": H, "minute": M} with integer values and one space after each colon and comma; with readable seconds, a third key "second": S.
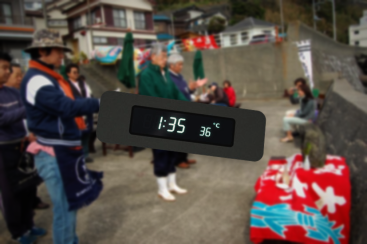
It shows {"hour": 1, "minute": 35}
